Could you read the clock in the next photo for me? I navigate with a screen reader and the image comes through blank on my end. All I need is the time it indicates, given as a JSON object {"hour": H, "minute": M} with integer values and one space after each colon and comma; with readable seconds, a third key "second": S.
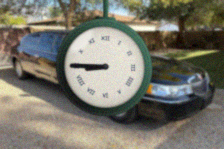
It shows {"hour": 8, "minute": 45}
